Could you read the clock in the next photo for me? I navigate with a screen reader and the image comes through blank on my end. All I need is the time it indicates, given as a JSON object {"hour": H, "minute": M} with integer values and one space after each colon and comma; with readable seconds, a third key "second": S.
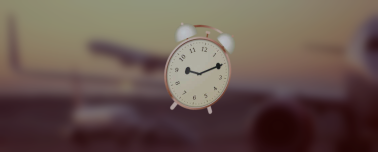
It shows {"hour": 9, "minute": 10}
